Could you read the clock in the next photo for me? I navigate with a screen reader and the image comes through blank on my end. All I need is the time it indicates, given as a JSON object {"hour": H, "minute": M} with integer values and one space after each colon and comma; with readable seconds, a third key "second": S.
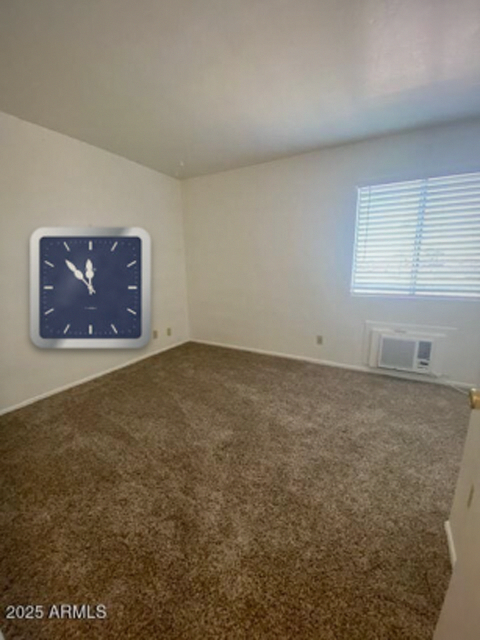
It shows {"hour": 11, "minute": 53}
